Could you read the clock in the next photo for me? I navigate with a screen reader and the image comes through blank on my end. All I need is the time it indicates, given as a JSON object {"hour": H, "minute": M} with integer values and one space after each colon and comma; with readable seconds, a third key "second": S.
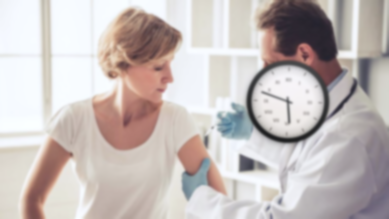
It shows {"hour": 5, "minute": 48}
